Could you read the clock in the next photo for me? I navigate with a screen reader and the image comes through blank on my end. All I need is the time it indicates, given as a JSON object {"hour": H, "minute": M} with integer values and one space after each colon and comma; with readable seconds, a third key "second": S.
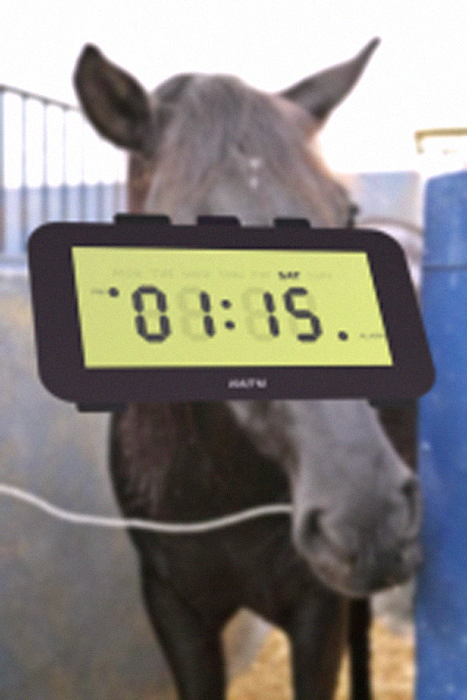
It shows {"hour": 1, "minute": 15}
